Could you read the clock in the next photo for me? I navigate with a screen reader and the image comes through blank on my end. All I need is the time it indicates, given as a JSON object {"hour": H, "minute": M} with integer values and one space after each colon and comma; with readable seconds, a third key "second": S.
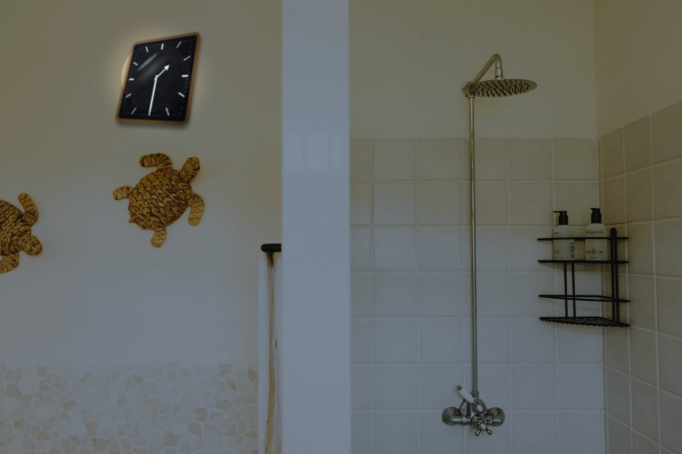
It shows {"hour": 1, "minute": 30}
